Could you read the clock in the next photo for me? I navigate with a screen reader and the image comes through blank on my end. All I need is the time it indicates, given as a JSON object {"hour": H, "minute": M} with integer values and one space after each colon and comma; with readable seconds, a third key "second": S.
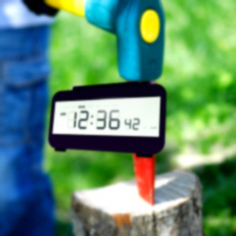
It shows {"hour": 12, "minute": 36}
